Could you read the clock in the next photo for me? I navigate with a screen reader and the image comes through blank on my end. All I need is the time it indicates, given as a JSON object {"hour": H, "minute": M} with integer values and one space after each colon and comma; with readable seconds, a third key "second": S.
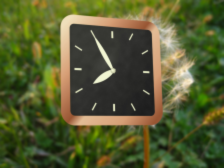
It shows {"hour": 7, "minute": 55}
